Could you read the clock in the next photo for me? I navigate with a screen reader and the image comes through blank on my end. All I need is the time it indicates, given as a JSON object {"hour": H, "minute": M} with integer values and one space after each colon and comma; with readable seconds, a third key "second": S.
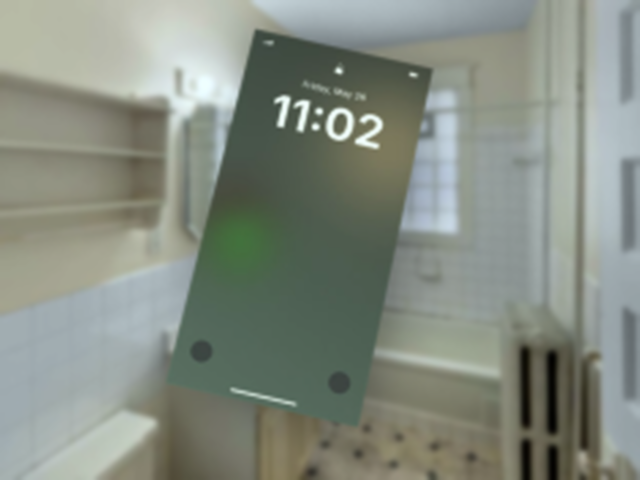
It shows {"hour": 11, "minute": 2}
